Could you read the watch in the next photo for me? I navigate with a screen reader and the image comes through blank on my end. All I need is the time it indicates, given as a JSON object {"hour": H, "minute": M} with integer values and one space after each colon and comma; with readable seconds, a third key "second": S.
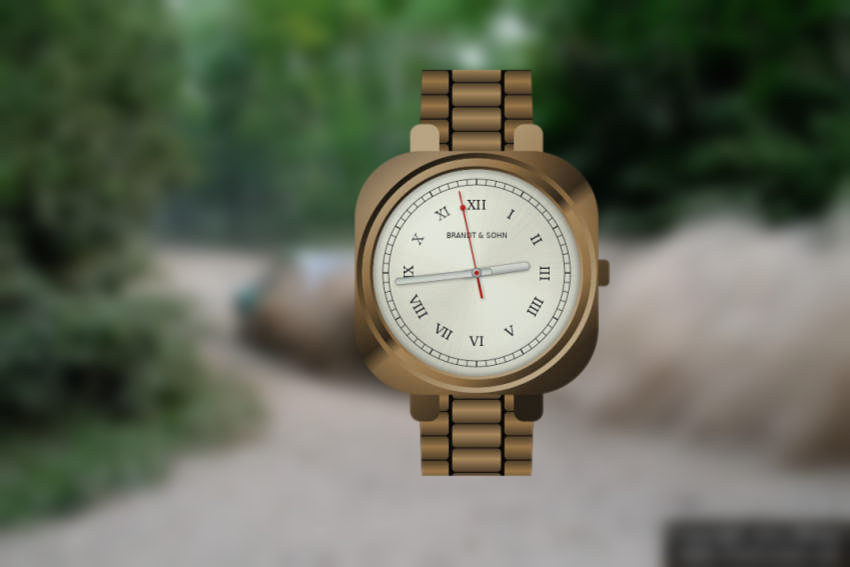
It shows {"hour": 2, "minute": 43, "second": 58}
